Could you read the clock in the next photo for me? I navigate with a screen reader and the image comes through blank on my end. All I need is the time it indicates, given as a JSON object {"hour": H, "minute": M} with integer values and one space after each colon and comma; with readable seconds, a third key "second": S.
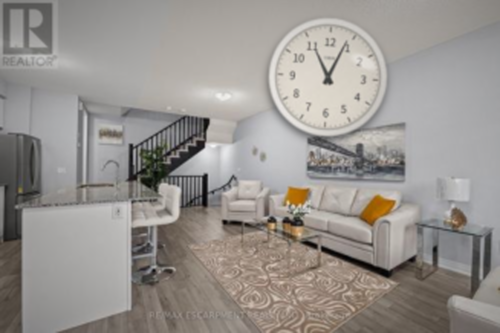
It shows {"hour": 11, "minute": 4}
